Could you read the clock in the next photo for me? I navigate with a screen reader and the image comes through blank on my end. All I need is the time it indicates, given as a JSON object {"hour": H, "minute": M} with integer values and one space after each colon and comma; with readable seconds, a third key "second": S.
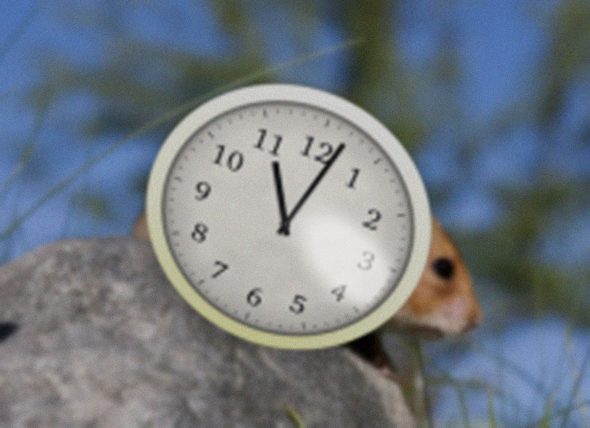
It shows {"hour": 11, "minute": 2}
